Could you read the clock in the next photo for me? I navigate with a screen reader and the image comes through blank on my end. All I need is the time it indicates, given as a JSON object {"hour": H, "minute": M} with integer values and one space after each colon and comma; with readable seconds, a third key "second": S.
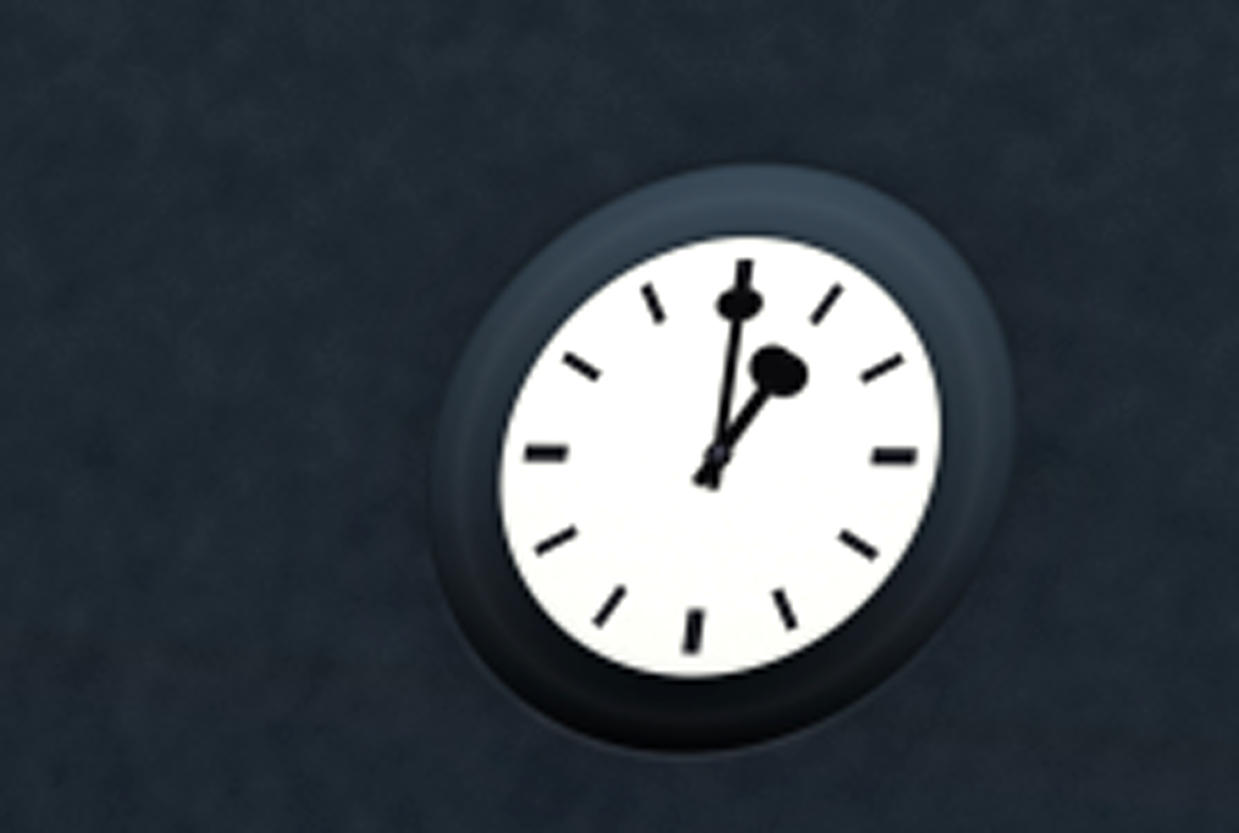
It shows {"hour": 1, "minute": 0}
